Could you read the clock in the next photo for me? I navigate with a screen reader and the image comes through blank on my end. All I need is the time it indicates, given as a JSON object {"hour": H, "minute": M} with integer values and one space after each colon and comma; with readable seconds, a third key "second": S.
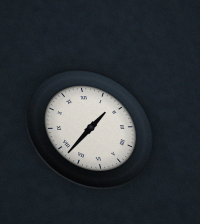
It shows {"hour": 1, "minute": 38}
